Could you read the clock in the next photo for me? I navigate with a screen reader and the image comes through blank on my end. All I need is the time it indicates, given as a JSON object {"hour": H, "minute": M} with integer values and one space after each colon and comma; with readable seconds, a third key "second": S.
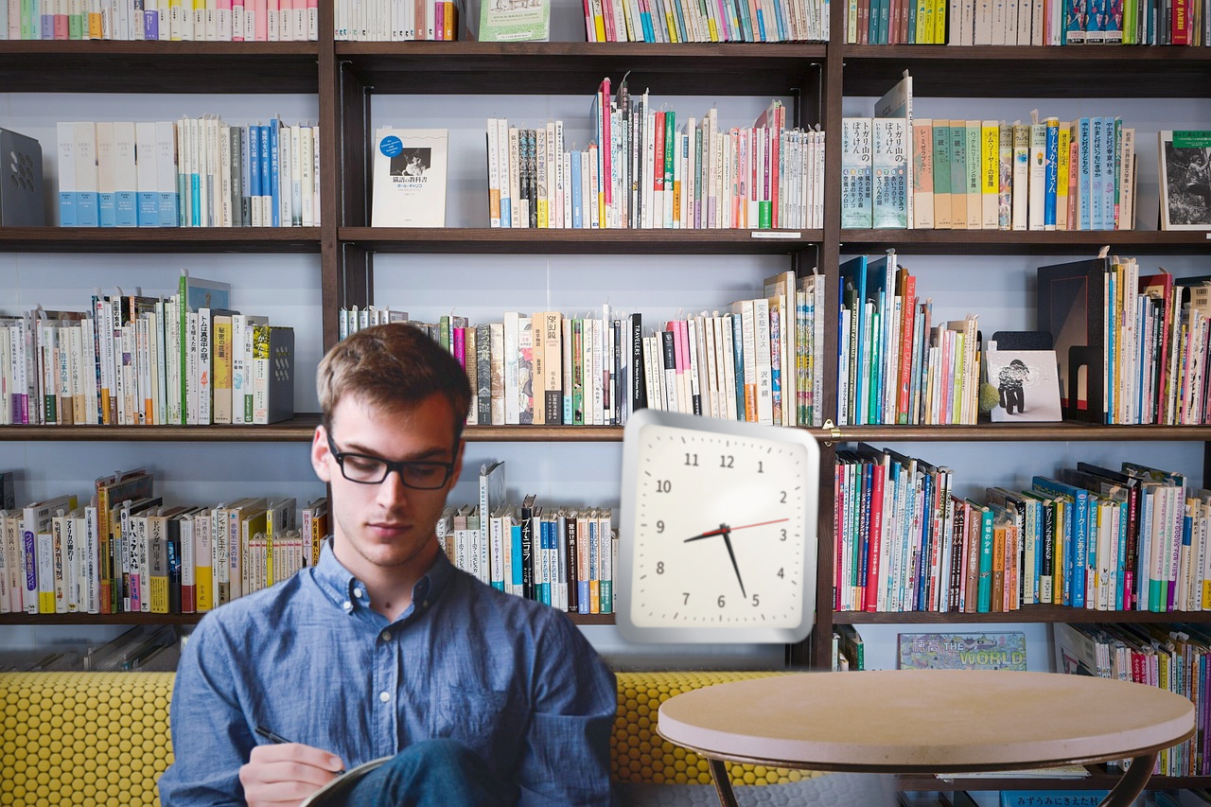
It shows {"hour": 8, "minute": 26, "second": 13}
